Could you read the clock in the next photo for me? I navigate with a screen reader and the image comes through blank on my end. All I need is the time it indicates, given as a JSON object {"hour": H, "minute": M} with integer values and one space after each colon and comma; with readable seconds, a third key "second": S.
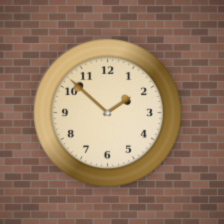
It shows {"hour": 1, "minute": 52}
